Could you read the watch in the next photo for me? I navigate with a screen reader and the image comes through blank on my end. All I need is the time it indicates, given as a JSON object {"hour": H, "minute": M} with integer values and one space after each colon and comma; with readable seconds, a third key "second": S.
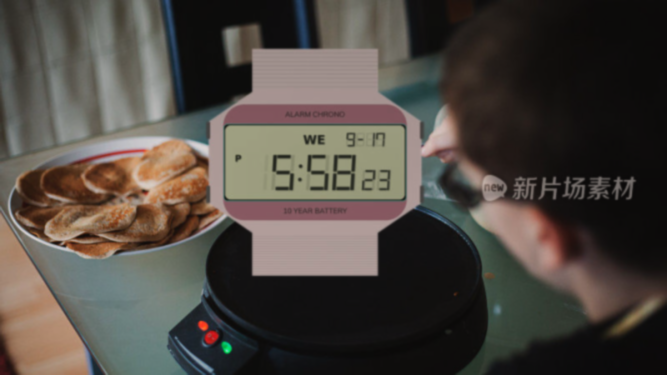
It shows {"hour": 5, "minute": 58, "second": 23}
